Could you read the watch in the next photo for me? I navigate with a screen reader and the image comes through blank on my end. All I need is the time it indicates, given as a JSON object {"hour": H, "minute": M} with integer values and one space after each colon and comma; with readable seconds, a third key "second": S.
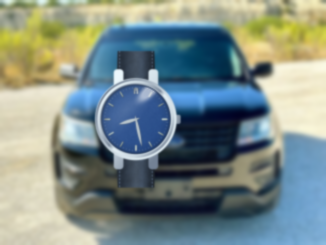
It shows {"hour": 8, "minute": 28}
